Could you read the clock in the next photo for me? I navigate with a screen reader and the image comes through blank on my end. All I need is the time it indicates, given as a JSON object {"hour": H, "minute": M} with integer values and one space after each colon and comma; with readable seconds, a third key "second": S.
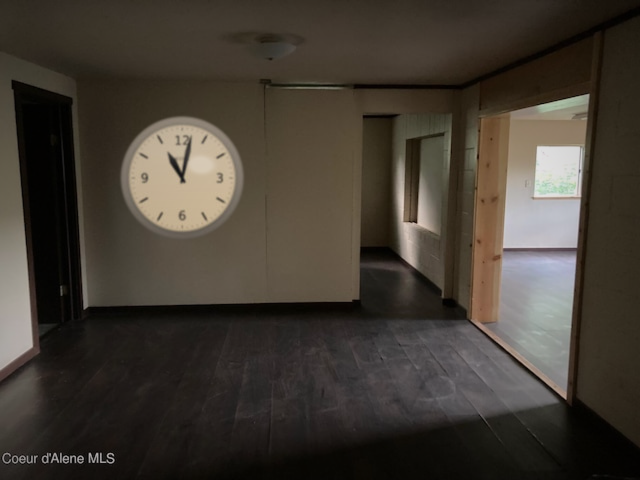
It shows {"hour": 11, "minute": 2}
